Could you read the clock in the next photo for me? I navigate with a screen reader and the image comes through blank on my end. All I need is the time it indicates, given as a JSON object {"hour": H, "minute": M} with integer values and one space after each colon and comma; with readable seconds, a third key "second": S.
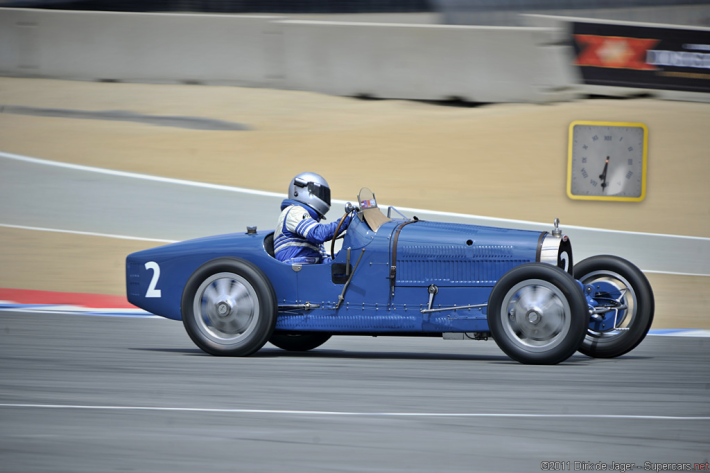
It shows {"hour": 6, "minute": 31}
